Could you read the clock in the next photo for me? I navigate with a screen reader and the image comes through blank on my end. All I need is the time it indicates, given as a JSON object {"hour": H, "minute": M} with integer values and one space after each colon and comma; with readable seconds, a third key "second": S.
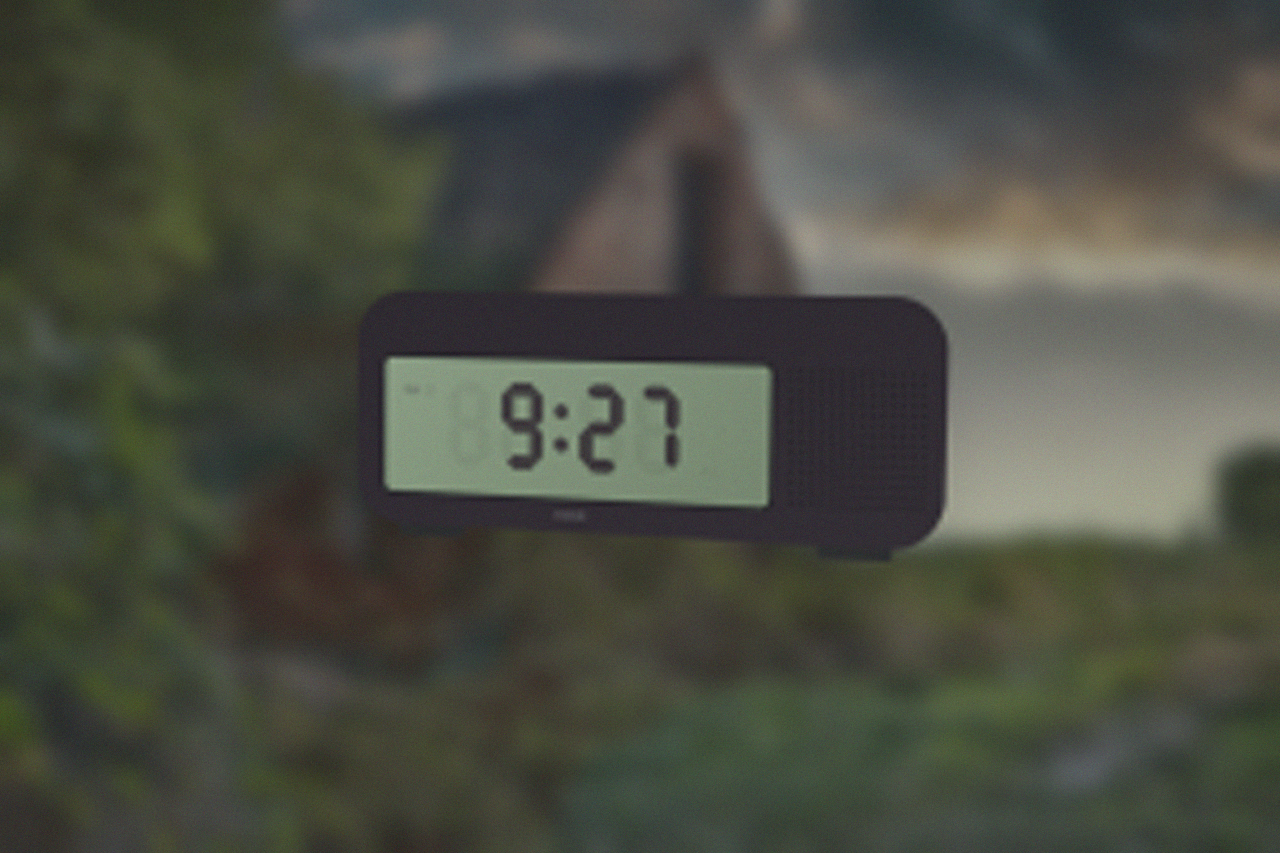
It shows {"hour": 9, "minute": 27}
